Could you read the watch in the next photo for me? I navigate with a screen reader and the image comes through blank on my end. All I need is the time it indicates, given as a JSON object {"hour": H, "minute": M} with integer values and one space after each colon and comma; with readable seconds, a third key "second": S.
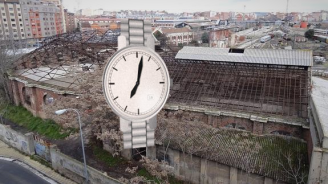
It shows {"hour": 7, "minute": 2}
